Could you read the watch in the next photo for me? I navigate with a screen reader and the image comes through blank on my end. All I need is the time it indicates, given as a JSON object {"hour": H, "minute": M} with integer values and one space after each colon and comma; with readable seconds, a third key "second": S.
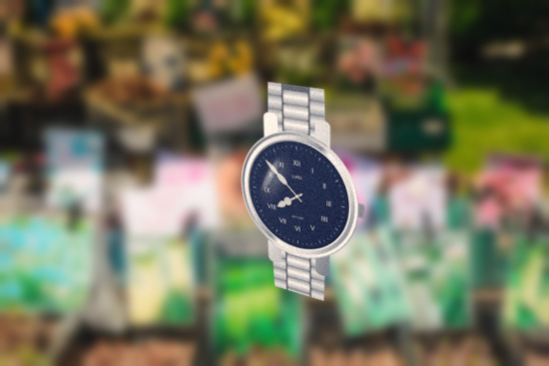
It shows {"hour": 7, "minute": 52}
